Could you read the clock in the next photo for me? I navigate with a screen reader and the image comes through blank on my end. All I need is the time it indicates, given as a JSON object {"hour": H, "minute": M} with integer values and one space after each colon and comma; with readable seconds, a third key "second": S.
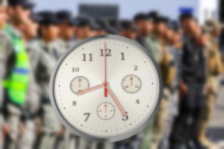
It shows {"hour": 8, "minute": 25}
